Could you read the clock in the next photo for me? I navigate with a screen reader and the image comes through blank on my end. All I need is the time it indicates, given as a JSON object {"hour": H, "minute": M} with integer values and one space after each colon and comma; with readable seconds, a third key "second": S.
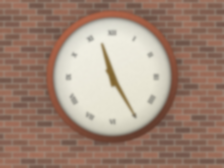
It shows {"hour": 11, "minute": 25}
